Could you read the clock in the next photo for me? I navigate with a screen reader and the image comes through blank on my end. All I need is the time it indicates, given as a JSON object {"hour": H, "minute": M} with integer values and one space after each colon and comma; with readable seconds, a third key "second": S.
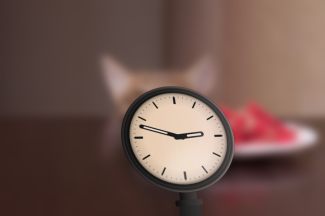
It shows {"hour": 2, "minute": 48}
